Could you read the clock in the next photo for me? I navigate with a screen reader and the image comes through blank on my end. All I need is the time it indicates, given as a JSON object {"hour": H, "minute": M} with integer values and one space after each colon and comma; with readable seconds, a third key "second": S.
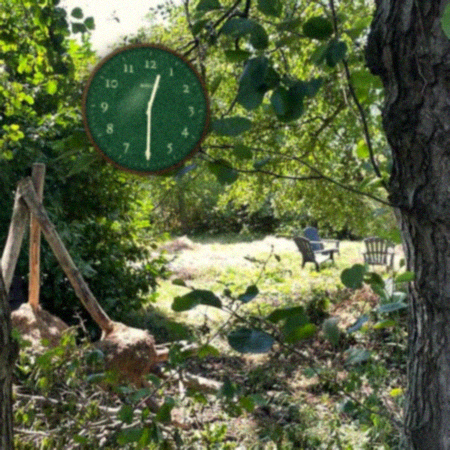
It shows {"hour": 12, "minute": 30}
